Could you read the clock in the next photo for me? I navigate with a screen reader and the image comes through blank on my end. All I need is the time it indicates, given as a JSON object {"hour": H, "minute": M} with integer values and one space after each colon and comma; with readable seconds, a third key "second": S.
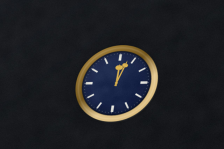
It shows {"hour": 12, "minute": 3}
